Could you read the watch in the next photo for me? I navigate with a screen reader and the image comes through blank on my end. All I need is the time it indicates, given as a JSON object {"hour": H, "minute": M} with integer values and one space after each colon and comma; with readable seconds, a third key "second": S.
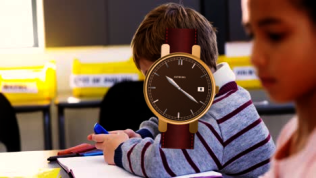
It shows {"hour": 10, "minute": 21}
